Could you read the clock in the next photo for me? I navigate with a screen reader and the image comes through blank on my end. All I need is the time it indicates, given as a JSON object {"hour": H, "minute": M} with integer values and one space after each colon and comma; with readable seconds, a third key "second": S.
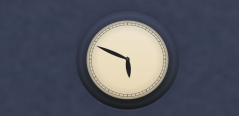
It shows {"hour": 5, "minute": 49}
